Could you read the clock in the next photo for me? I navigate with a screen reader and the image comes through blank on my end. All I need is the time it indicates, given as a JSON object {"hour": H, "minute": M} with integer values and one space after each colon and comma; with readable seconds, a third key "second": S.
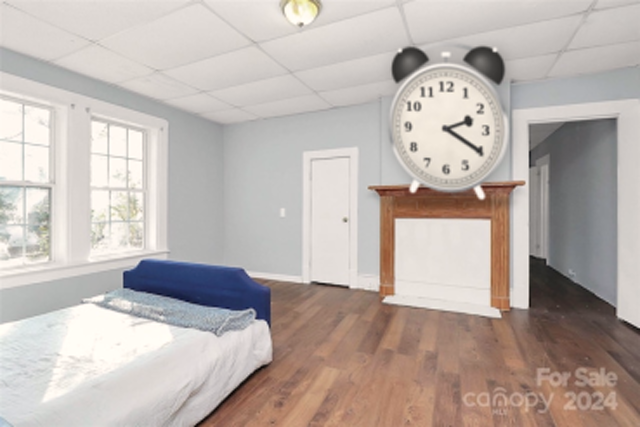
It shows {"hour": 2, "minute": 20}
